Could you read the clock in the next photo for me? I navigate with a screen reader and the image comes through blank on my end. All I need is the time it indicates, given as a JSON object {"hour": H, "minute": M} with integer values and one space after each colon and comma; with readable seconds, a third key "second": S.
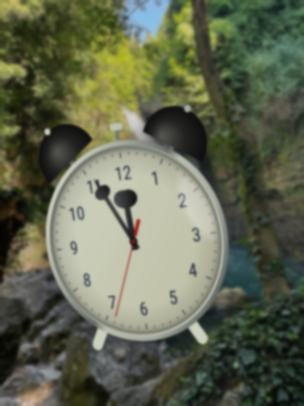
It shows {"hour": 11, "minute": 55, "second": 34}
